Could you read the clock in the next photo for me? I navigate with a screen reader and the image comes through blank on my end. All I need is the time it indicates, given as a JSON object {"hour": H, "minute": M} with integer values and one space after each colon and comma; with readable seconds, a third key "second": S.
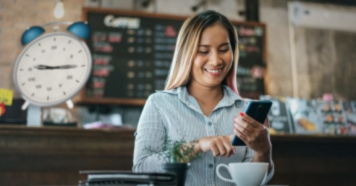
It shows {"hour": 9, "minute": 15}
